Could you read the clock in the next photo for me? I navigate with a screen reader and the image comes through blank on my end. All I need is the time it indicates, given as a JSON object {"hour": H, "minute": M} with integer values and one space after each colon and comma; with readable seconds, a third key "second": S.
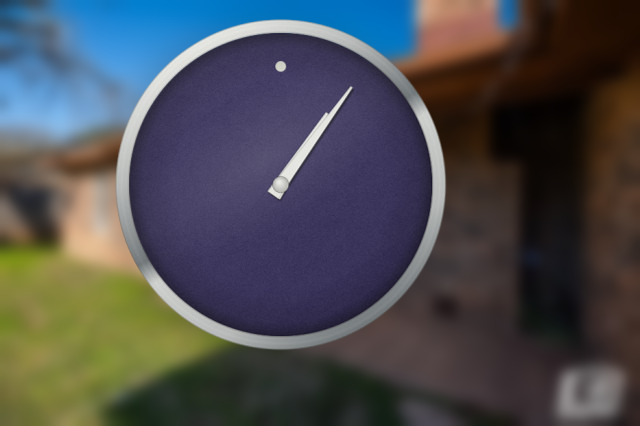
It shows {"hour": 1, "minute": 6}
